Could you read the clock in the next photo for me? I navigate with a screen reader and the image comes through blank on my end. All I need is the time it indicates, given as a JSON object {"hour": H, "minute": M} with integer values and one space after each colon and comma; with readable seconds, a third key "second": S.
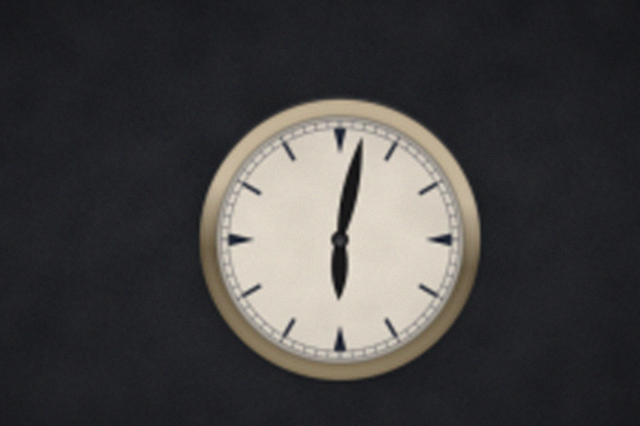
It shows {"hour": 6, "minute": 2}
